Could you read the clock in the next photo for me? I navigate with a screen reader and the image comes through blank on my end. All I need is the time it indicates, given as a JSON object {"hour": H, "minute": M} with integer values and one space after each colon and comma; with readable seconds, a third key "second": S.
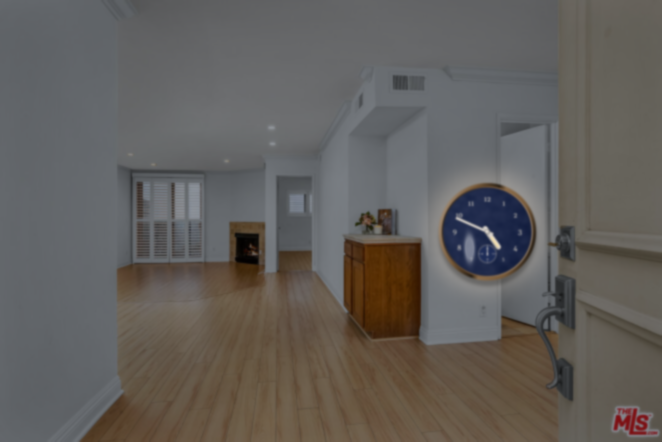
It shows {"hour": 4, "minute": 49}
